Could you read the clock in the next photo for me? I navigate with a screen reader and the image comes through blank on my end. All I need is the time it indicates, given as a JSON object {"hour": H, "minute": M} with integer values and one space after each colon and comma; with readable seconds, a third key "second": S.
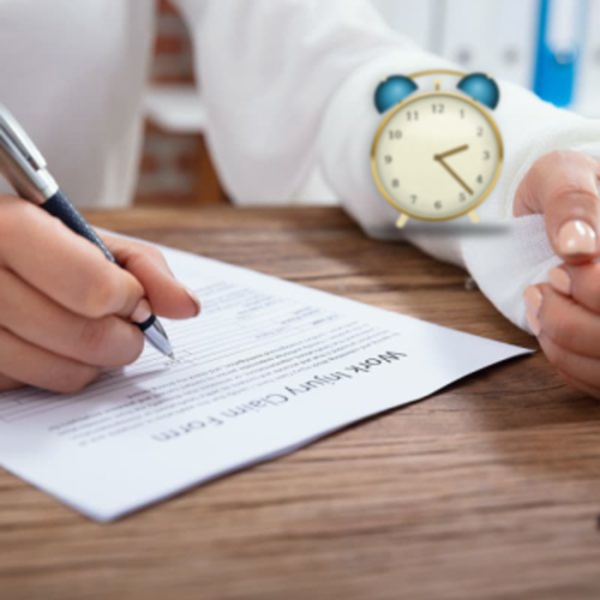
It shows {"hour": 2, "minute": 23}
